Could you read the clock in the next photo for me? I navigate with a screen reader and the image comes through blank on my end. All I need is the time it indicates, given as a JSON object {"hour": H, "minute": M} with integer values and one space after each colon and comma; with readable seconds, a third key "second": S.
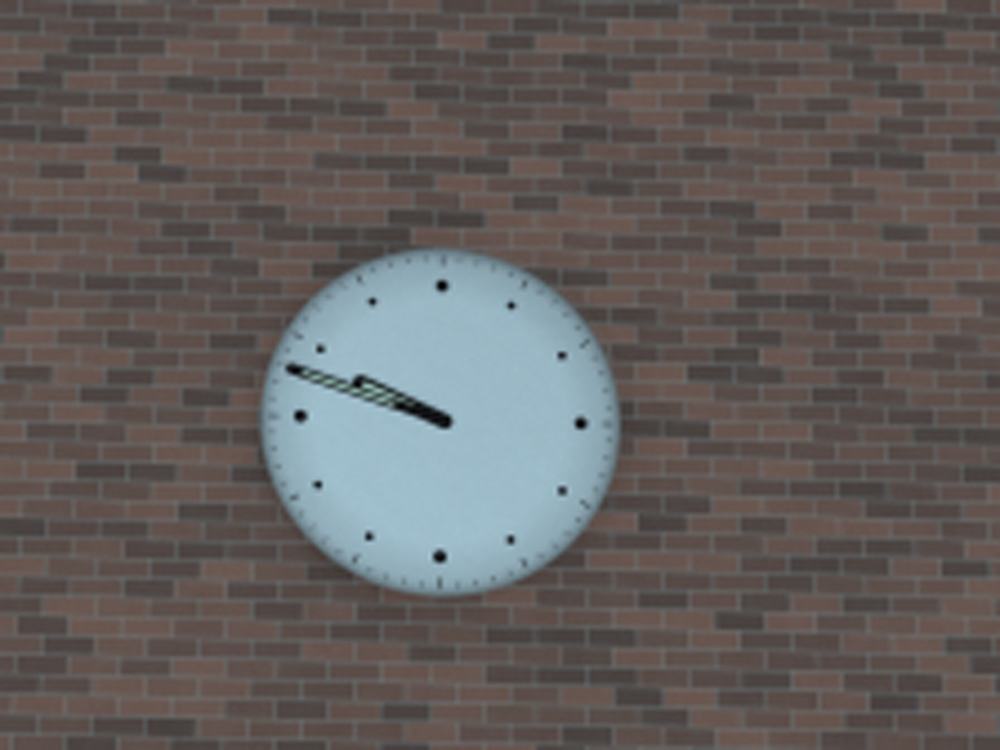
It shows {"hour": 9, "minute": 48}
